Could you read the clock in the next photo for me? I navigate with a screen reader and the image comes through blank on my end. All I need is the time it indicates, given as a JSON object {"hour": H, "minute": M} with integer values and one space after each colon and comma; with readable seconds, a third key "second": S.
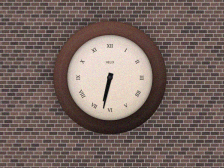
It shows {"hour": 6, "minute": 32}
